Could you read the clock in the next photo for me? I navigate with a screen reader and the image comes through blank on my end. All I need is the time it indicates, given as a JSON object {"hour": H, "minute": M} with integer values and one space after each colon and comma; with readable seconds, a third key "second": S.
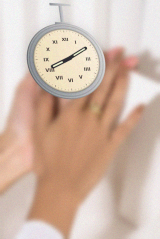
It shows {"hour": 8, "minute": 10}
